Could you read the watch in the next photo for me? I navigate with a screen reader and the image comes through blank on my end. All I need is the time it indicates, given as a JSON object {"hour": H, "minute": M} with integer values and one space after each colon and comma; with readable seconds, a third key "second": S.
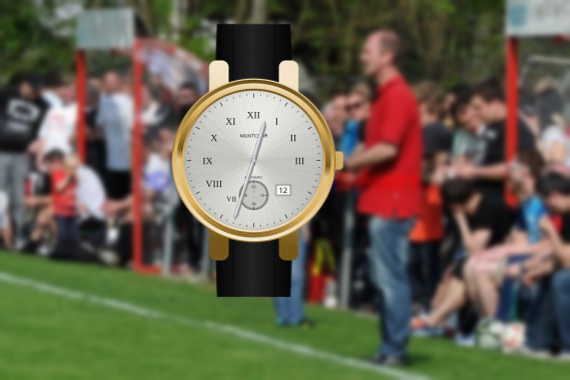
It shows {"hour": 12, "minute": 33}
